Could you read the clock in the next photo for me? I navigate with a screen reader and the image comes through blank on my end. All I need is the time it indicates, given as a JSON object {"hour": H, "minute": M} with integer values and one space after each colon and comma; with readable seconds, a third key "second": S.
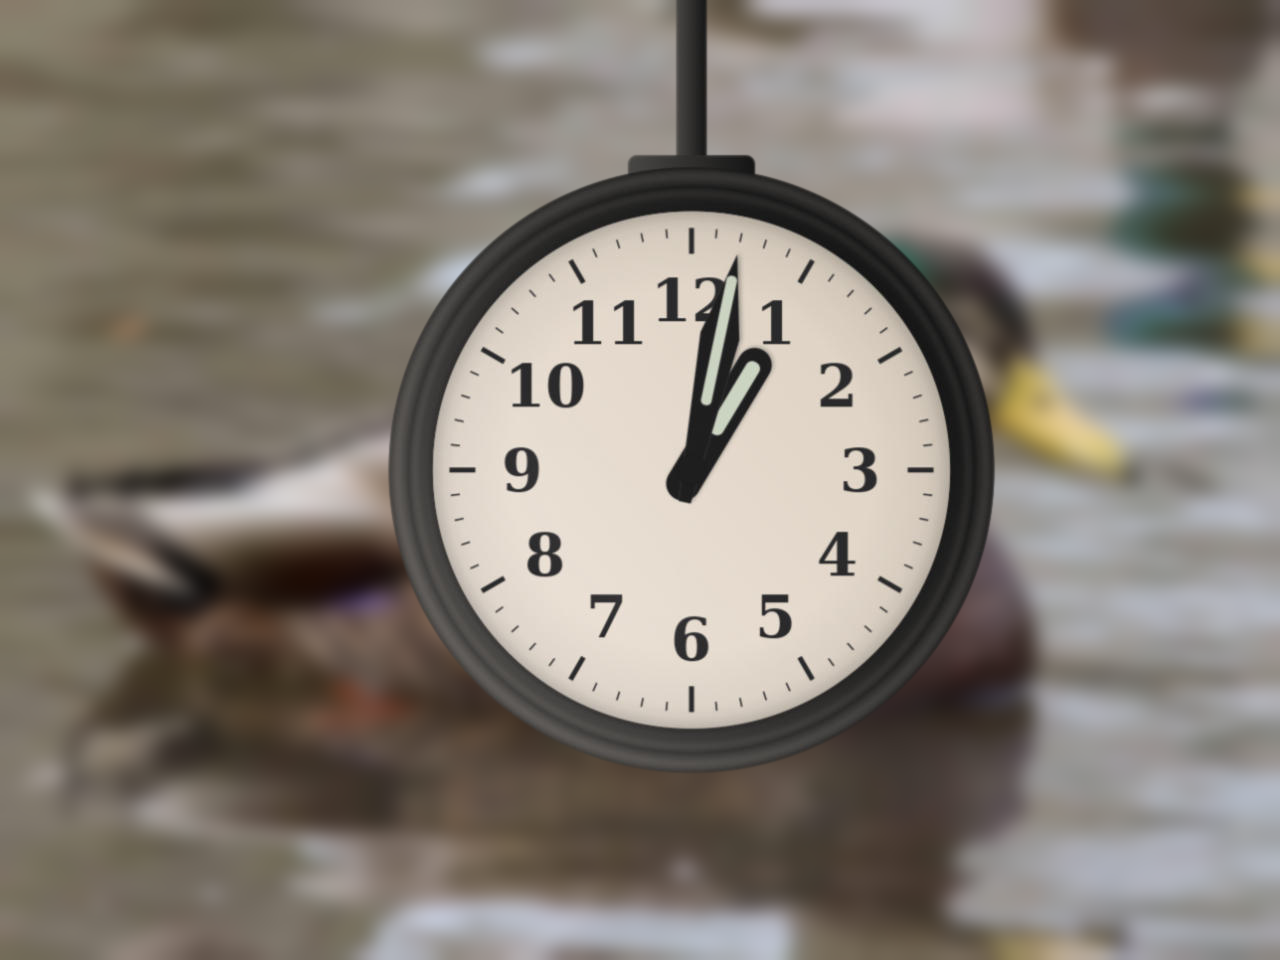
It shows {"hour": 1, "minute": 2}
